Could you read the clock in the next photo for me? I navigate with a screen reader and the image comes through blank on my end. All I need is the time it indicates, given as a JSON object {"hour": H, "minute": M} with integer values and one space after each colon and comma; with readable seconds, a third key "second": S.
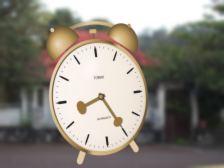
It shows {"hour": 8, "minute": 25}
